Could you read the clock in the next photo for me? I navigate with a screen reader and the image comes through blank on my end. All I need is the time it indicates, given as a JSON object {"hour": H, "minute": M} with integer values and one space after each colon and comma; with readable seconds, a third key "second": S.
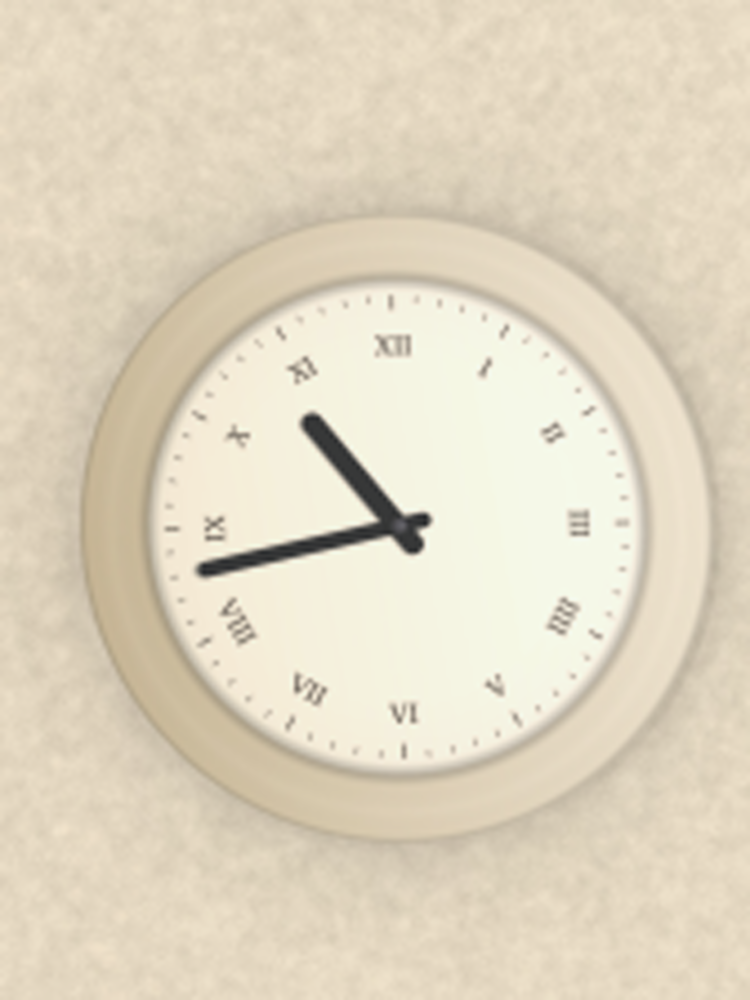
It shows {"hour": 10, "minute": 43}
